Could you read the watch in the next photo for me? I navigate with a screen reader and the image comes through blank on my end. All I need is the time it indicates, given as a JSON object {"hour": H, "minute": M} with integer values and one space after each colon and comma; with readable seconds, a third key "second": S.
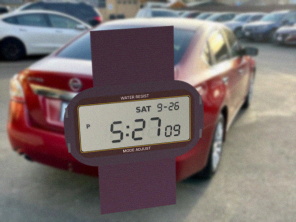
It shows {"hour": 5, "minute": 27, "second": 9}
